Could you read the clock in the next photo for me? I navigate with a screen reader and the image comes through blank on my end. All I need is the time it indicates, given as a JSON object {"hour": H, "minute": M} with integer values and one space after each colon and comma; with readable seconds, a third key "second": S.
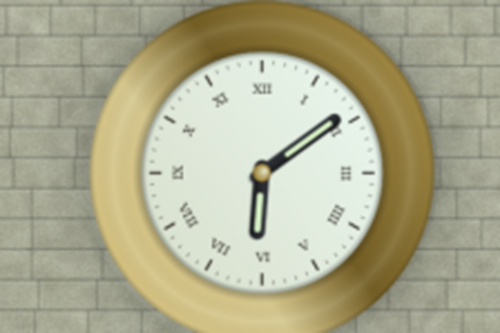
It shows {"hour": 6, "minute": 9}
